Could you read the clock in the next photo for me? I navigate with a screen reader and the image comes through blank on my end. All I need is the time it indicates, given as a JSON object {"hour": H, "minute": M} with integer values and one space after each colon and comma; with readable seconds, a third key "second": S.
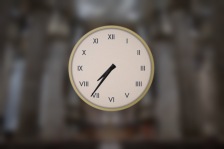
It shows {"hour": 7, "minute": 36}
